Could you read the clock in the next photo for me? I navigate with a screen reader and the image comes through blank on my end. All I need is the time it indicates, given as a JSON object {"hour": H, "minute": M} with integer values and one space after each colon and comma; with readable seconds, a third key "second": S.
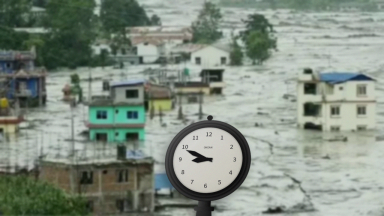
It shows {"hour": 8, "minute": 49}
